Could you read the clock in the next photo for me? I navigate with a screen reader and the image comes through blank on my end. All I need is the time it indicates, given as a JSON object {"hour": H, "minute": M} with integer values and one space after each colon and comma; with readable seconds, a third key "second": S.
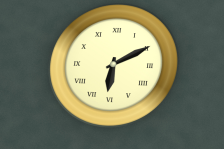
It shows {"hour": 6, "minute": 10}
